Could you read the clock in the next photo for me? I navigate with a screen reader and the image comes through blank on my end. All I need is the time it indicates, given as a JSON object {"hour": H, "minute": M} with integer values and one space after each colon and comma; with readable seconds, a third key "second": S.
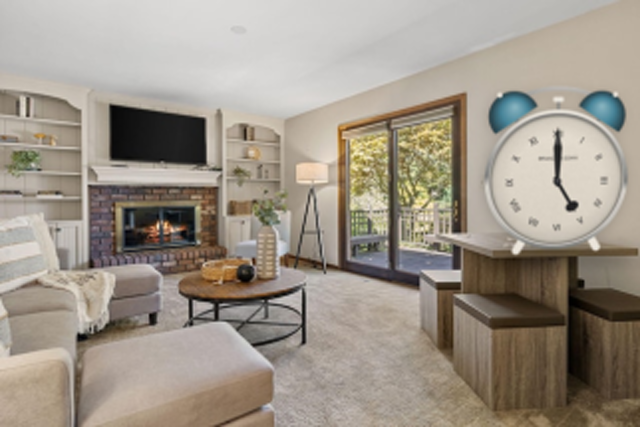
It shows {"hour": 5, "minute": 0}
